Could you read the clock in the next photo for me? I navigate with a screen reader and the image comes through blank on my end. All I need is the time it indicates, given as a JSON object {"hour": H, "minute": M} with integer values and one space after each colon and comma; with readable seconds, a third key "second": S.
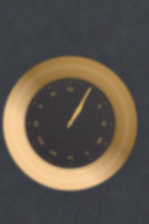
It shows {"hour": 1, "minute": 5}
